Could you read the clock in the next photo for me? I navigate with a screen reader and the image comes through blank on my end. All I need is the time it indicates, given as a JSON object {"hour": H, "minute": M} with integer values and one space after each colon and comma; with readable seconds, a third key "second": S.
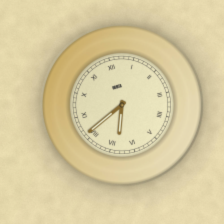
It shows {"hour": 6, "minute": 41}
